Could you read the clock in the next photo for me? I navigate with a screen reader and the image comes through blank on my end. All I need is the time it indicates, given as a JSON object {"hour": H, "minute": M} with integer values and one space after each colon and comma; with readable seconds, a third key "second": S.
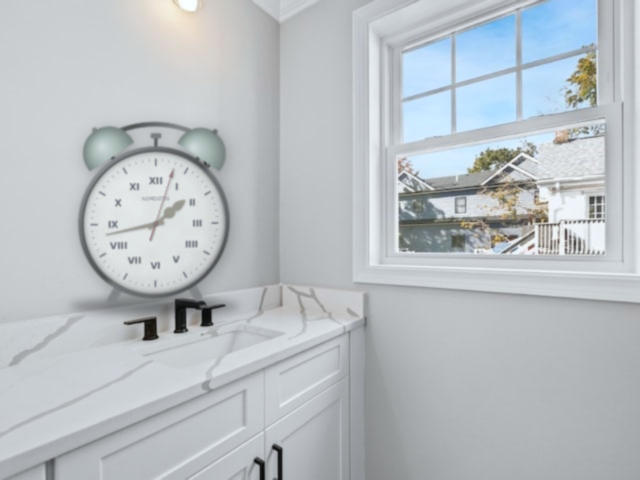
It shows {"hour": 1, "minute": 43, "second": 3}
